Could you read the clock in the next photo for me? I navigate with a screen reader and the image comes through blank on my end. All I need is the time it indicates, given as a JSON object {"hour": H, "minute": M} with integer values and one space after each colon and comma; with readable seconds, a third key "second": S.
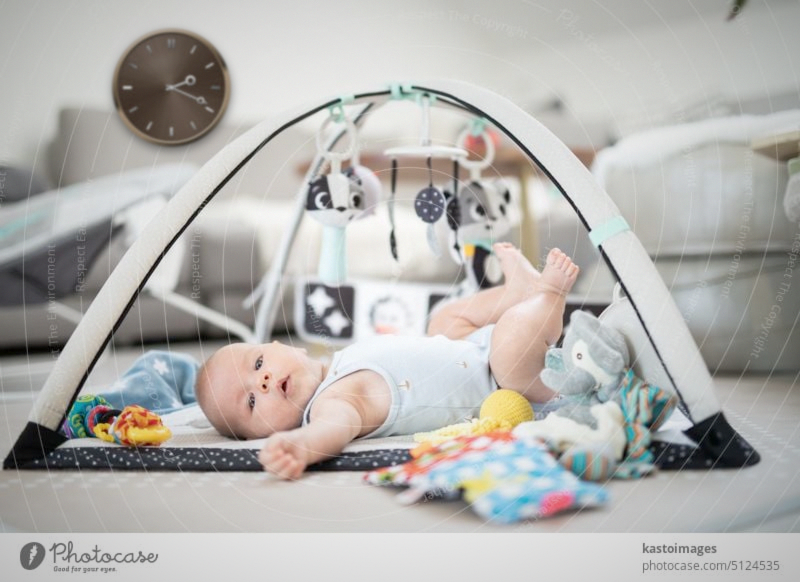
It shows {"hour": 2, "minute": 19}
